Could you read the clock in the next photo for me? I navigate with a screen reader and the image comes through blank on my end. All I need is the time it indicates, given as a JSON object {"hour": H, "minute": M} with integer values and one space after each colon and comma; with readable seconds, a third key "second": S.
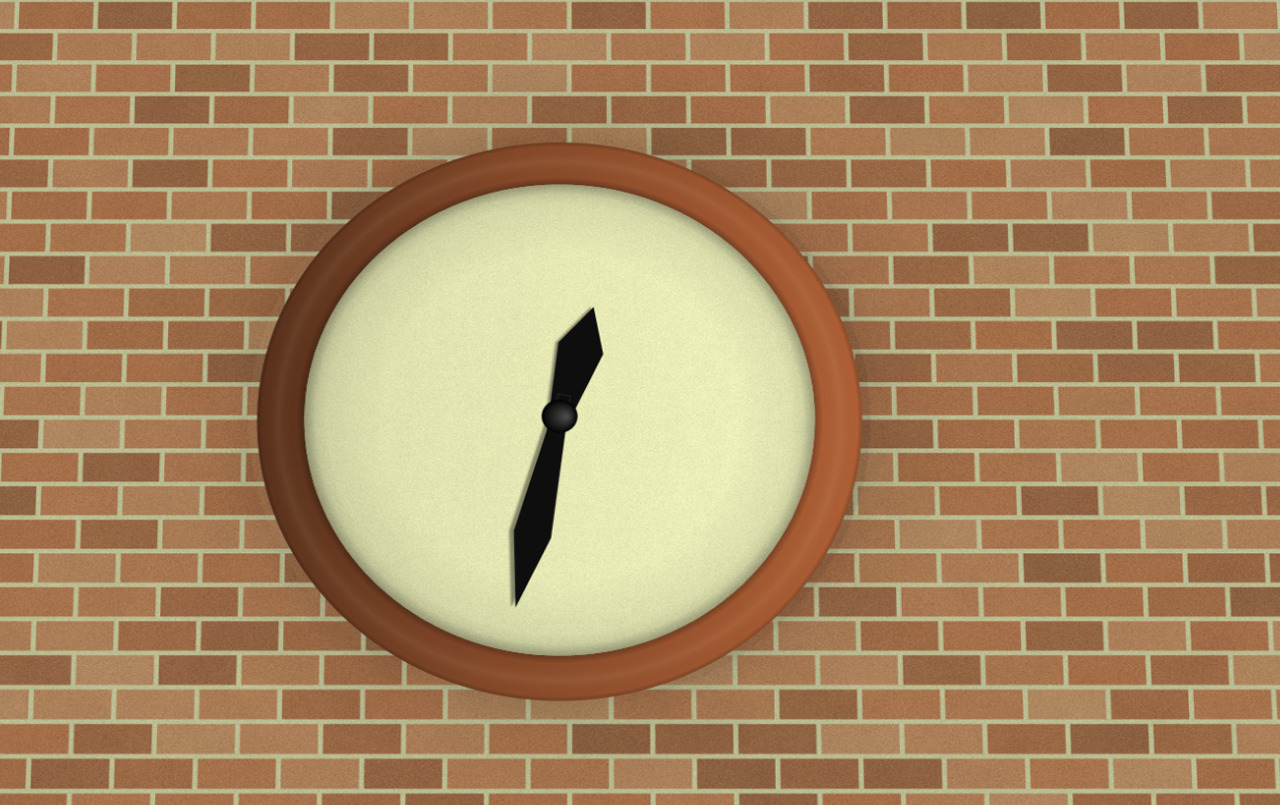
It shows {"hour": 12, "minute": 32}
